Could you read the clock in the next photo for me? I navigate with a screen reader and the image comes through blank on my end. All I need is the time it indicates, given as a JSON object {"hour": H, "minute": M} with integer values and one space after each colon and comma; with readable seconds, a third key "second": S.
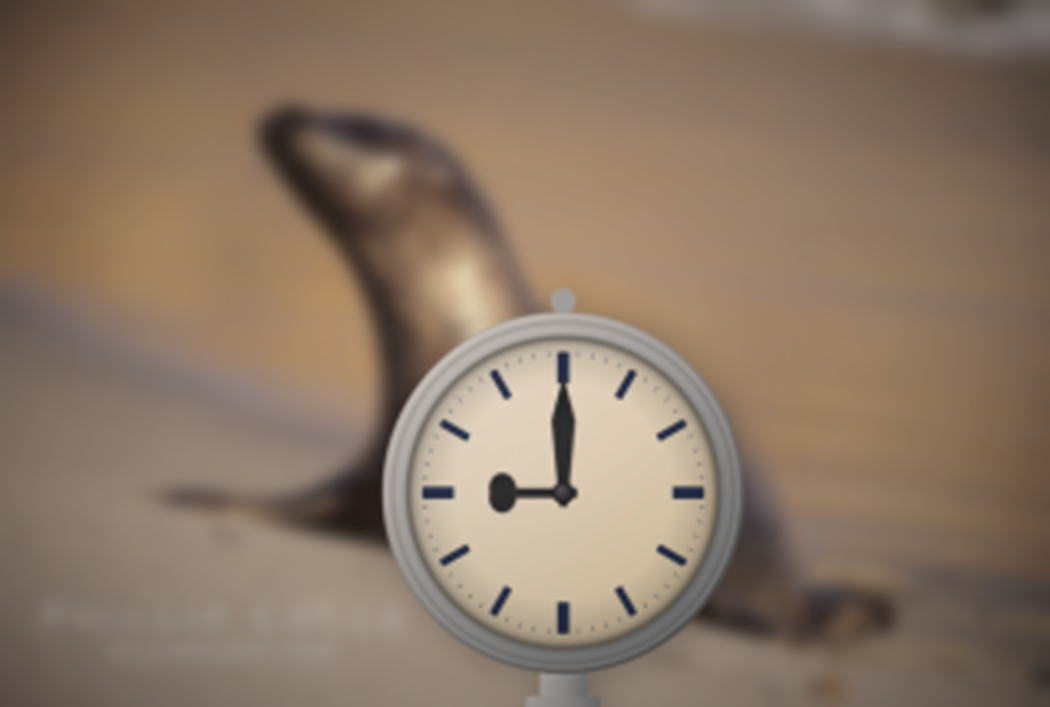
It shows {"hour": 9, "minute": 0}
